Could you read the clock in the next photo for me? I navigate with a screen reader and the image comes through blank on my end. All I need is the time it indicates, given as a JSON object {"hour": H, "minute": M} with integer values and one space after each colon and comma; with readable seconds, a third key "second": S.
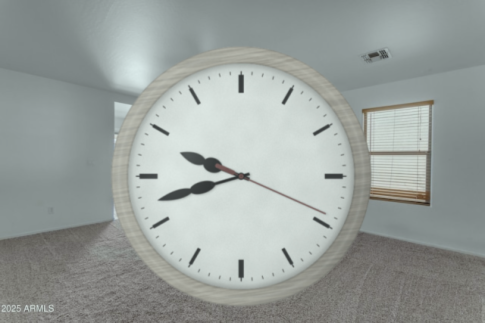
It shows {"hour": 9, "minute": 42, "second": 19}
